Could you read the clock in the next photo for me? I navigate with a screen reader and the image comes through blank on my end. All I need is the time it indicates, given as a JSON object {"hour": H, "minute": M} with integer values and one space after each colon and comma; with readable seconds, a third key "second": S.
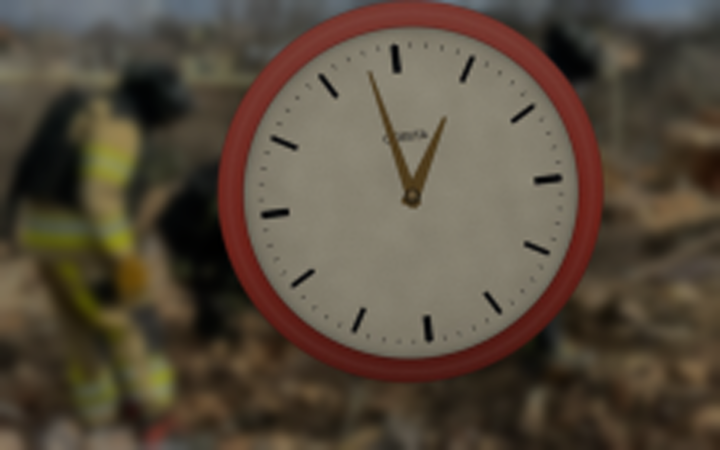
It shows {"hour": 12, "minute": 58}
